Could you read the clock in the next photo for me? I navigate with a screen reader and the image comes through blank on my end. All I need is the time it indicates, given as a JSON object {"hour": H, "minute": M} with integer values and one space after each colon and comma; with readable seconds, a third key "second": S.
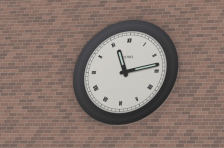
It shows {"hour": 11, "minute": 13}
